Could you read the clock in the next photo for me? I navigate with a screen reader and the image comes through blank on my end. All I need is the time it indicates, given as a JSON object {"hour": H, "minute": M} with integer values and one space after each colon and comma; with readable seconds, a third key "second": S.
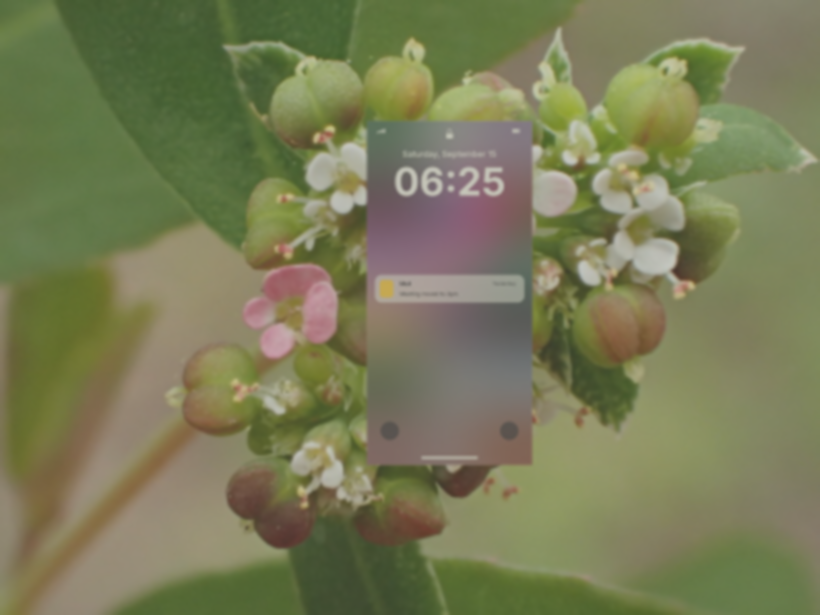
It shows {"hour": 6, "minute": 25}
